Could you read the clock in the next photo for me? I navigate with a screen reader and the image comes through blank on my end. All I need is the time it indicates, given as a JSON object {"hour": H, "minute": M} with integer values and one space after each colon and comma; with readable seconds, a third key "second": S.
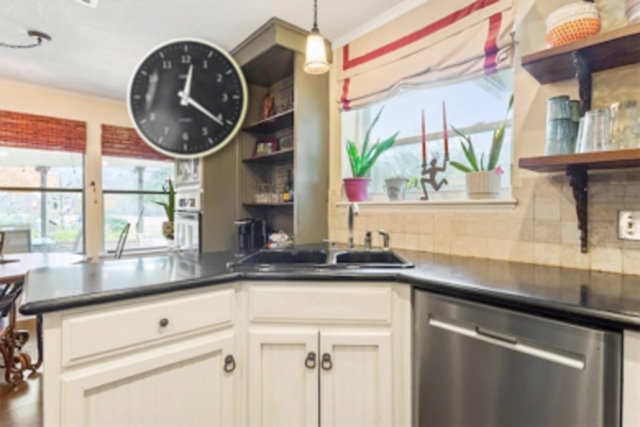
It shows {"hour": 12, "minute": 21}
